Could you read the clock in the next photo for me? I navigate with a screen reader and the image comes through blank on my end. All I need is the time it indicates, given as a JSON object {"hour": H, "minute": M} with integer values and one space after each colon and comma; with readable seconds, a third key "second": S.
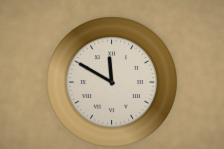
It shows {"hour": 11, "minute": 50}
